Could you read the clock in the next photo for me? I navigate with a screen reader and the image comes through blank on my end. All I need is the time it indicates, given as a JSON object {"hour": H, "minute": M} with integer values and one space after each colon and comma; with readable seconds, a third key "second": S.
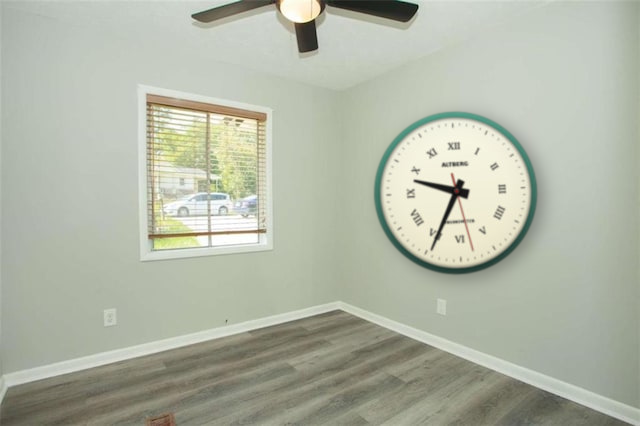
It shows {"hour": 9, "minute": 34, "second": 28}
